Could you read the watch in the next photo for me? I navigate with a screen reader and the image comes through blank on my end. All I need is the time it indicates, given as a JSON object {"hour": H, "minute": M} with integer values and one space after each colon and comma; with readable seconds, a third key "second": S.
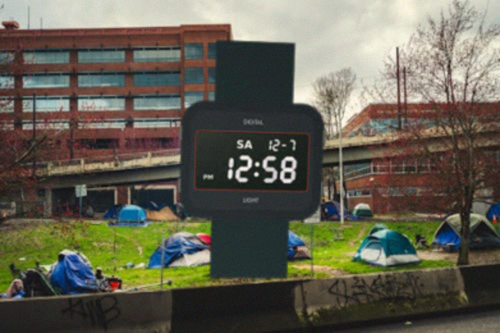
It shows {"hour": 12, "minute": 58}
